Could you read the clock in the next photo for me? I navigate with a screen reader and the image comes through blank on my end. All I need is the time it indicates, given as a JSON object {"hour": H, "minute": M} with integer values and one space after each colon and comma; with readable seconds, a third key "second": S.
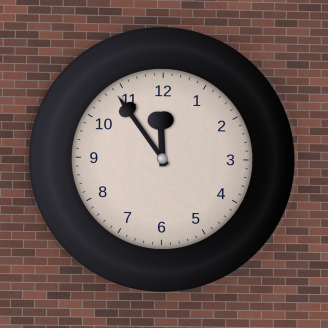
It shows {"hour": 11, "minute": 54}
